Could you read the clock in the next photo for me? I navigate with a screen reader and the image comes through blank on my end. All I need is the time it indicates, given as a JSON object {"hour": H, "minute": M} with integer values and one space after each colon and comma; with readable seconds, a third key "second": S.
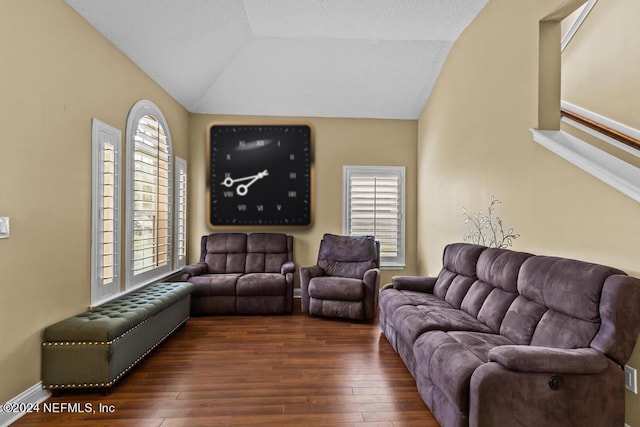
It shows {"hour": 7, "minute": 43}
